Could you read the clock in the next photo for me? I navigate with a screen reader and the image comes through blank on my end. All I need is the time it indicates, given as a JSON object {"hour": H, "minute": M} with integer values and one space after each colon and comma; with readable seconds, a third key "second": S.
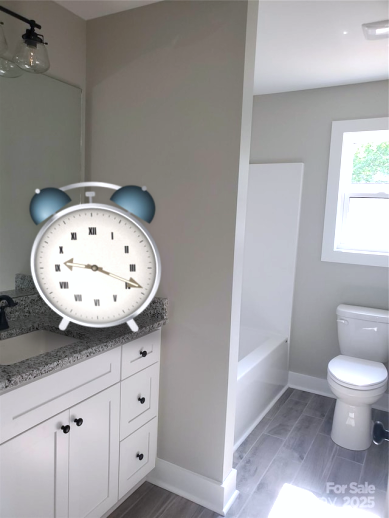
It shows {"hour": 9, "minute": 19}
